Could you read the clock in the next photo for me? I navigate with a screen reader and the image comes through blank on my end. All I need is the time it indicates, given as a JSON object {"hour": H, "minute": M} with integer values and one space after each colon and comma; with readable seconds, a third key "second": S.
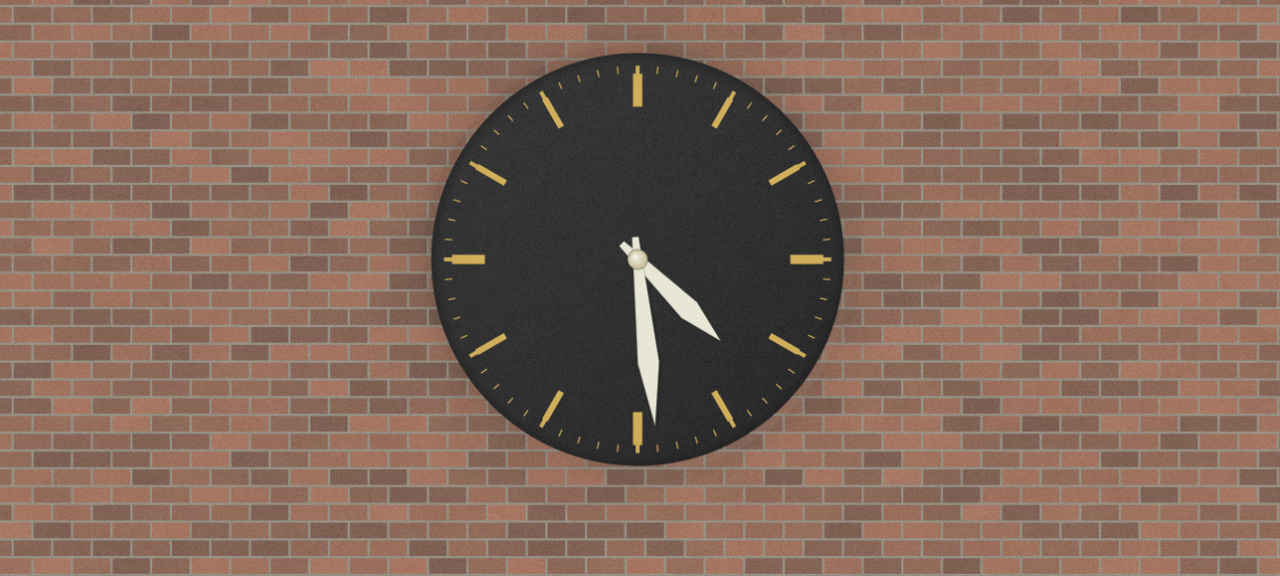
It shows {"hour": 4, "minute": 29}
